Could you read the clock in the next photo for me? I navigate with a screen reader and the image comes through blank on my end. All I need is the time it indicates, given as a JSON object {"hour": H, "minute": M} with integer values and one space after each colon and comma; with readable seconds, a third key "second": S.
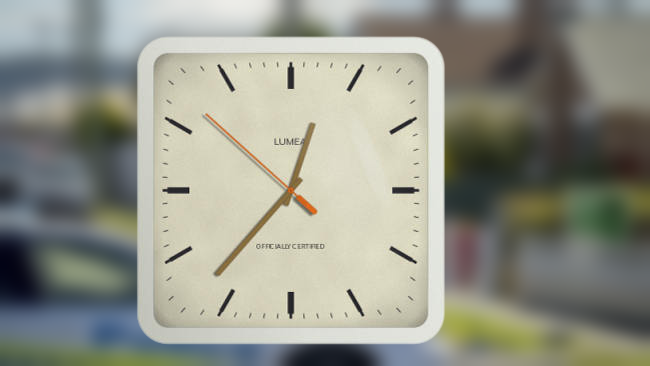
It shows {"hour": 12, "minute": 36, "second": 52}
